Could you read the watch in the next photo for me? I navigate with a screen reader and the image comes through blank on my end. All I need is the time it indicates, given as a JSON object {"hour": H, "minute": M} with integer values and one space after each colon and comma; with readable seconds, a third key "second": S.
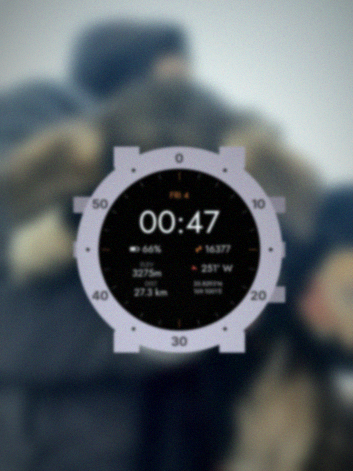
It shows {"hour": 0, "minute": 47}
